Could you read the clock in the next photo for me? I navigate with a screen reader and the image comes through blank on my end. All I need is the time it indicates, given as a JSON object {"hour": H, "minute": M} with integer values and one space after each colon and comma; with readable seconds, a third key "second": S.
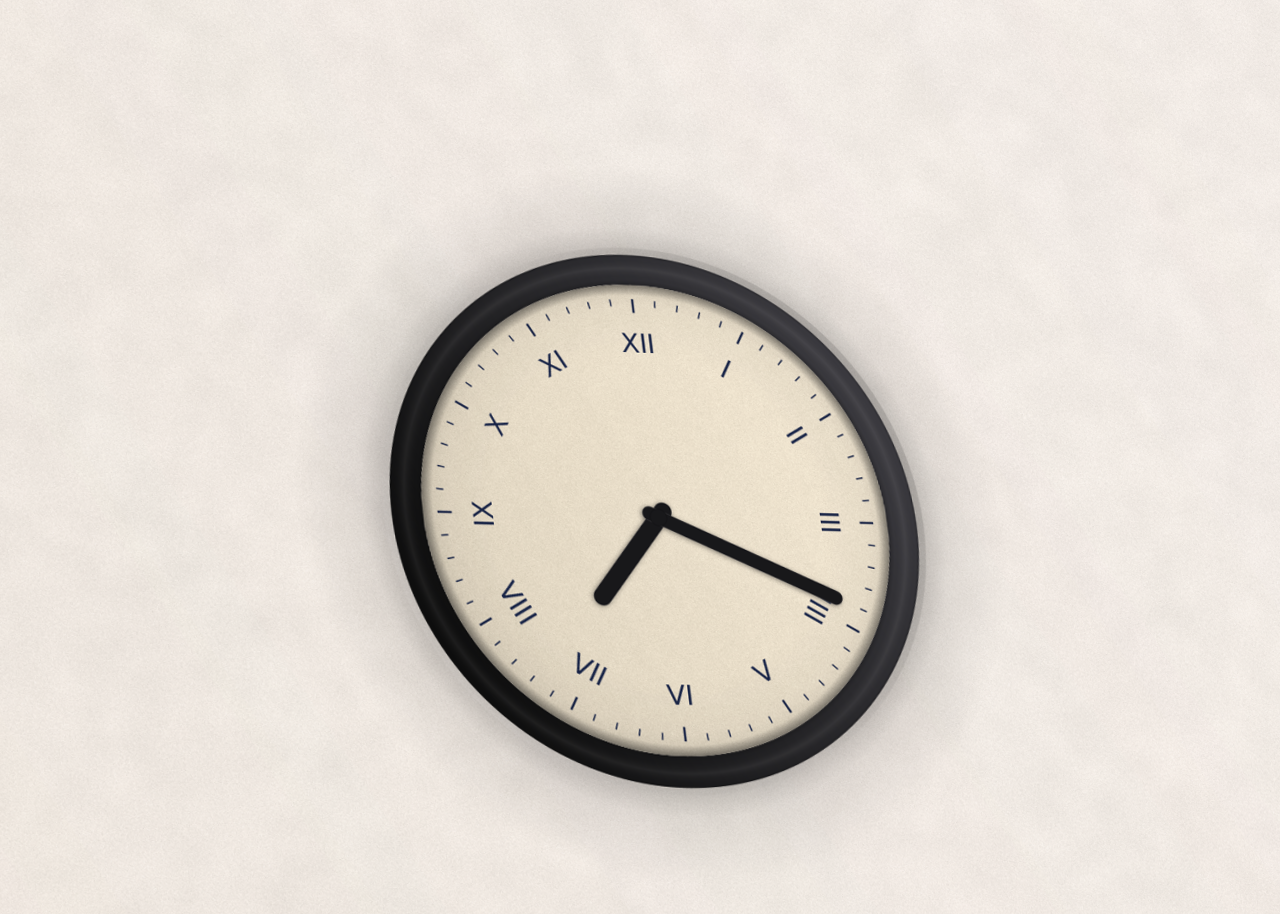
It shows {"hour": 7, "minute": 19}
